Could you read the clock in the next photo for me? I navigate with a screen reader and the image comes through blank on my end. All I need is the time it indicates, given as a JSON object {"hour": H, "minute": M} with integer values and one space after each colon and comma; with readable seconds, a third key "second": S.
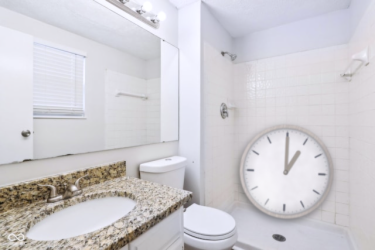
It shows {"hour": 1, "minute": 0}
